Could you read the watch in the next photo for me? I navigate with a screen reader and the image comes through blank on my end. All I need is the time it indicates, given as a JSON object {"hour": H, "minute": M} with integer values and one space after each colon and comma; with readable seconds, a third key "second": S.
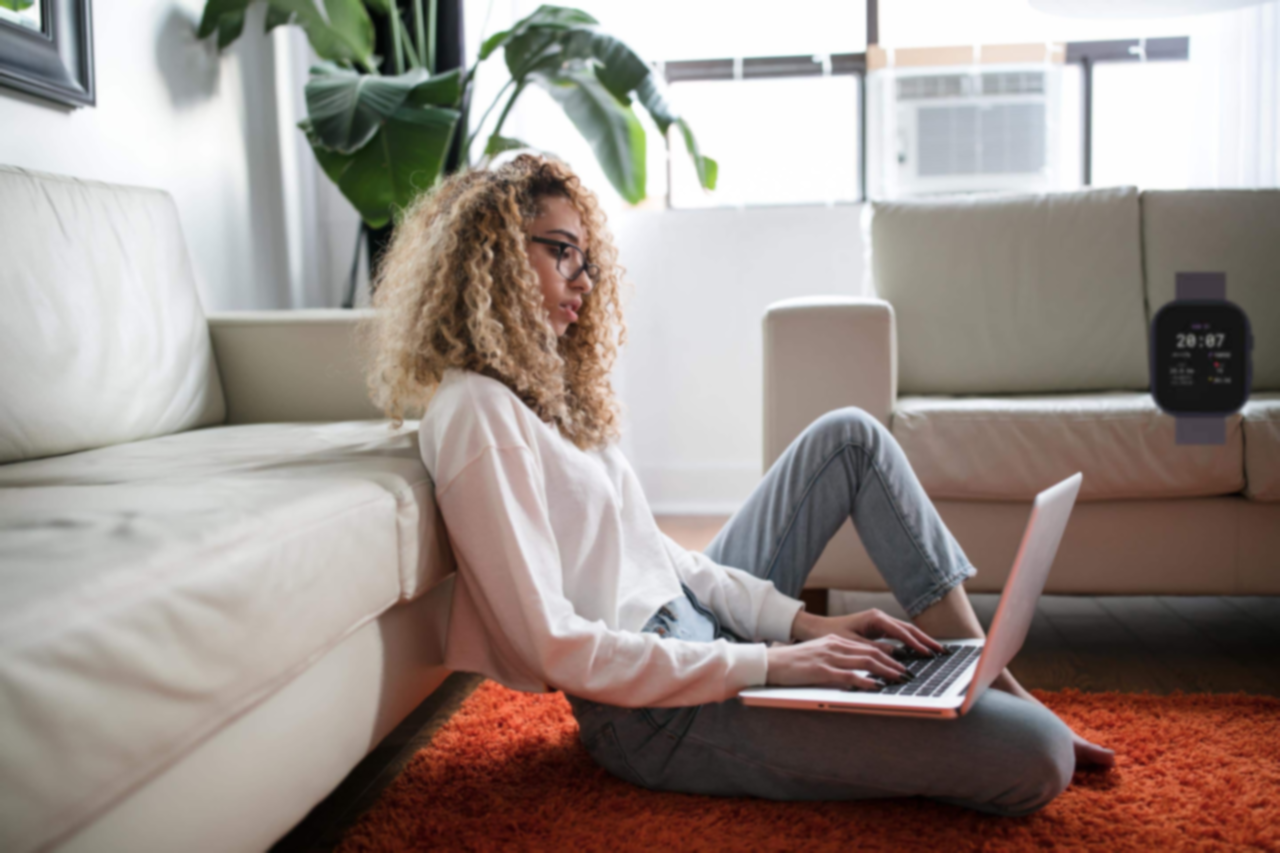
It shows {"hour": 20, "minute": 7}
